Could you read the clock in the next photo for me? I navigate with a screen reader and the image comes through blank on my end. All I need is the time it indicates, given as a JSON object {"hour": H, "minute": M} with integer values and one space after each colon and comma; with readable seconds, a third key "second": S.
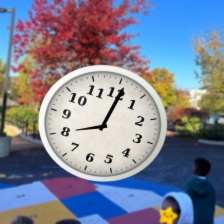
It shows {"hour": 8, "minute": 1}
